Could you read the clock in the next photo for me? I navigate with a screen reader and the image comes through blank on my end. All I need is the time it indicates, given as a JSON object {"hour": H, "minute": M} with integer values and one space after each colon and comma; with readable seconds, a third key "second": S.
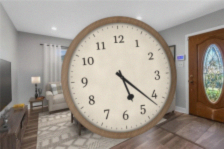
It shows {"hour": 5, "minute": 22}
